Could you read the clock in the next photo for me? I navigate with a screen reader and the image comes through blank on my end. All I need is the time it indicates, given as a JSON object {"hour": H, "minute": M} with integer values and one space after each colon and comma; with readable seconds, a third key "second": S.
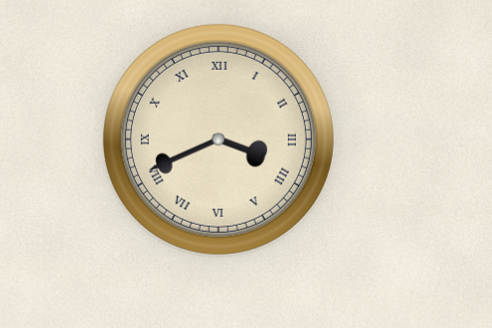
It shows {"hour": 3, "minute": 41}
